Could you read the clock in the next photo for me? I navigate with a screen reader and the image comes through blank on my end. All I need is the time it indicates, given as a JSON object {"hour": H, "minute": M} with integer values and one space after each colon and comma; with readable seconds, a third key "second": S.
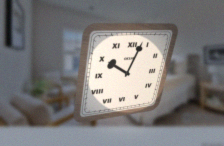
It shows {"hour": 10, "minute": 3}
